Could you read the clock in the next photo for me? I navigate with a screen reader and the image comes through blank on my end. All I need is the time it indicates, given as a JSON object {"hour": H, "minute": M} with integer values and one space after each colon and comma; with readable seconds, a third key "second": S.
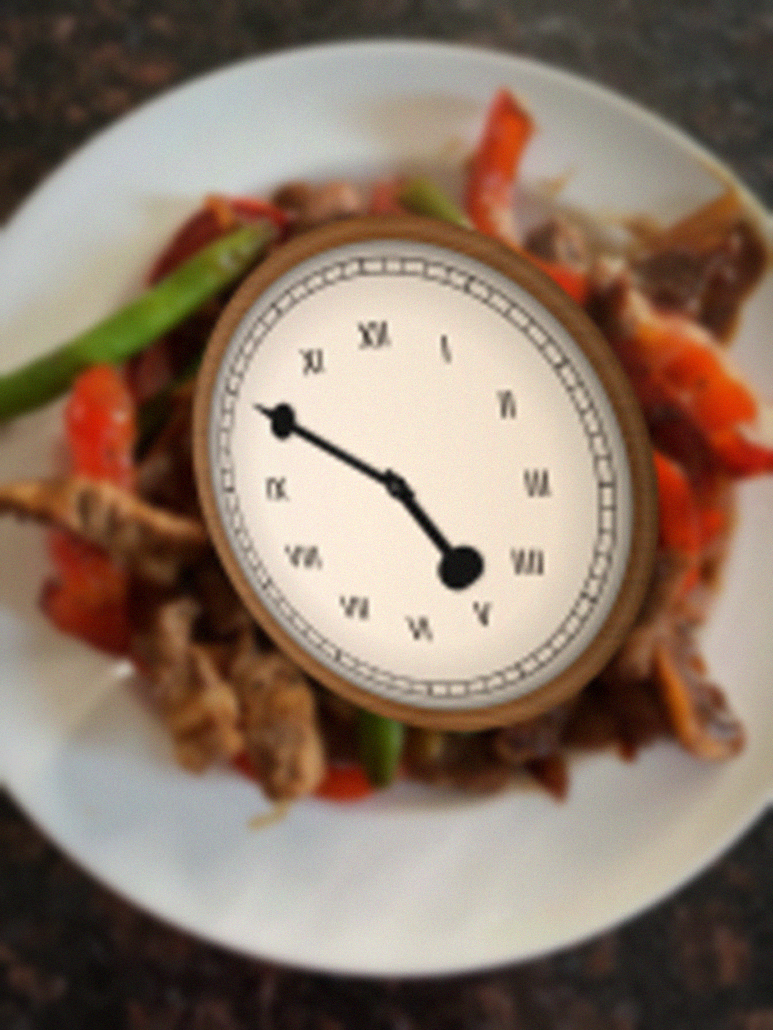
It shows {"hour": 4, "minute": 50}
